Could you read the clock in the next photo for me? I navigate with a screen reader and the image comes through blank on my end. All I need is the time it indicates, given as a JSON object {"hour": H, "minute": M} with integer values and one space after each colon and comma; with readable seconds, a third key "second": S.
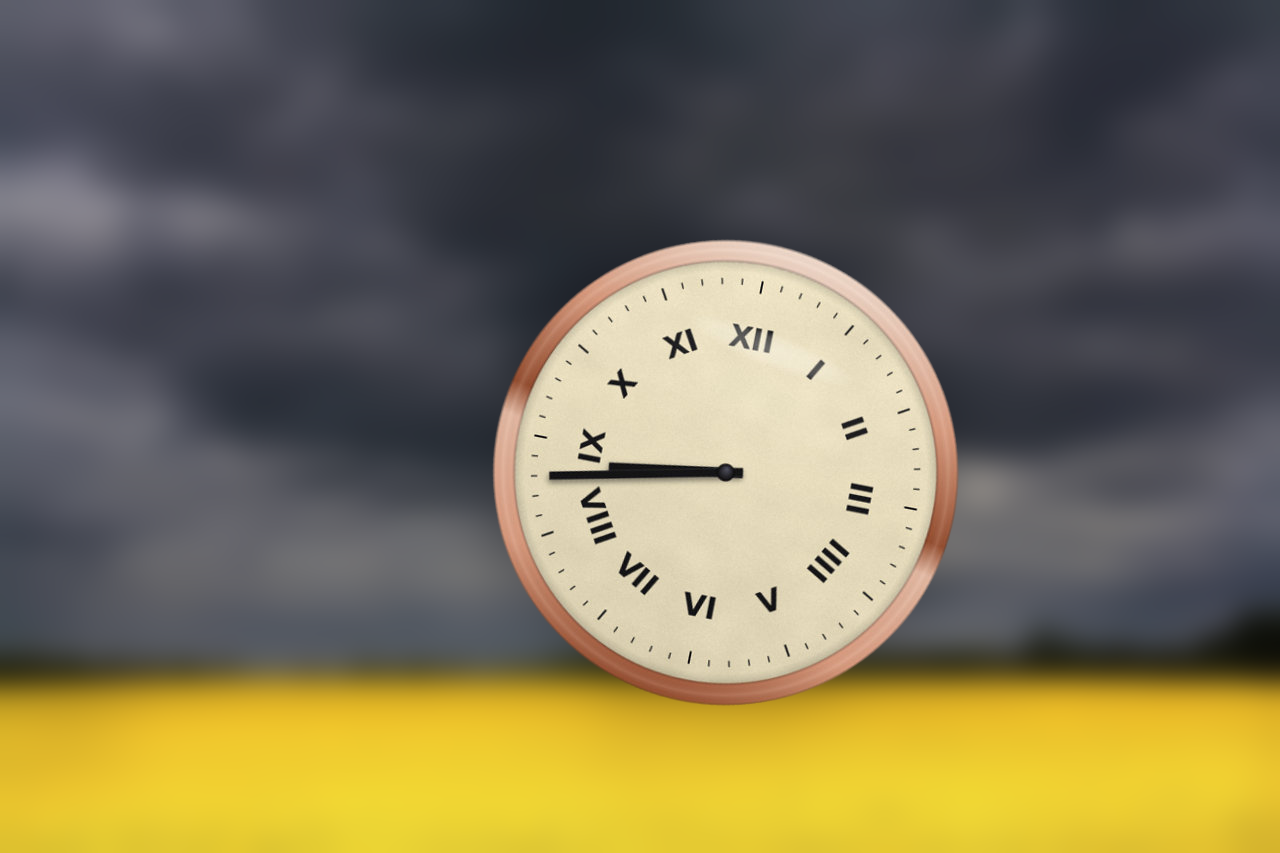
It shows {"hour": 8, "minute": 43}
